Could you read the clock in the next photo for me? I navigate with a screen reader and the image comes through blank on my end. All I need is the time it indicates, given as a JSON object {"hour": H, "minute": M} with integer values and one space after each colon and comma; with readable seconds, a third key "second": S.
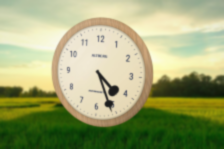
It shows {"hour": 4, "minute": 26}
